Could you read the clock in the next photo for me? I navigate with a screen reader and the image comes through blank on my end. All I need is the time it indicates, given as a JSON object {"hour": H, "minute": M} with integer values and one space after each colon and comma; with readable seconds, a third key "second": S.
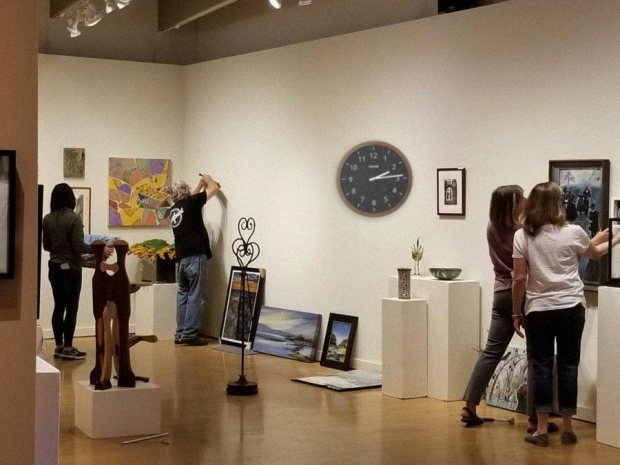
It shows {"hour": 2, "minute": 14}
